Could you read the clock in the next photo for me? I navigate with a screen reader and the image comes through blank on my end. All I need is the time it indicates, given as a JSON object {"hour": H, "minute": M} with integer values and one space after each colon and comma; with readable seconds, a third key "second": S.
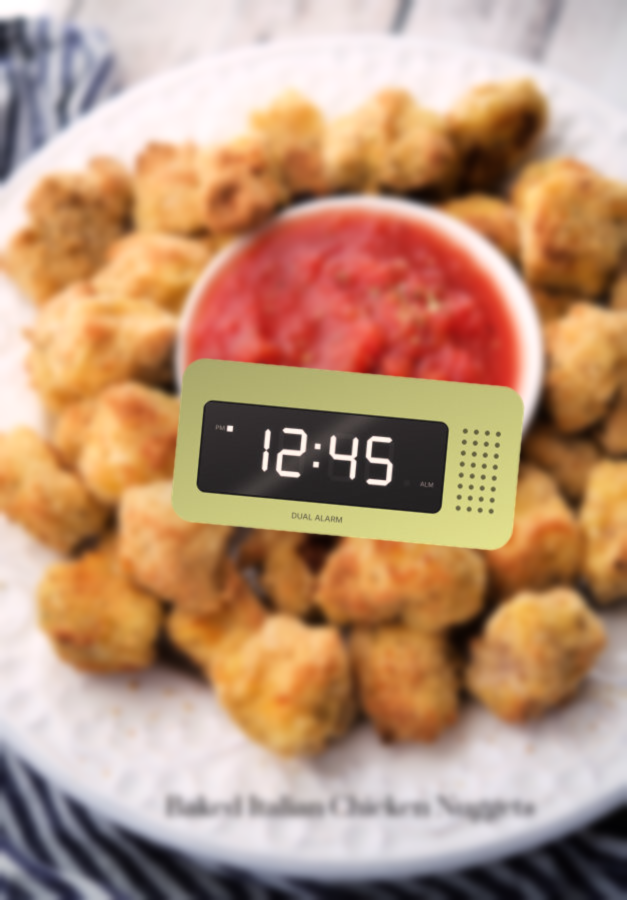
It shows {"hour": 12, "minute": 45}
